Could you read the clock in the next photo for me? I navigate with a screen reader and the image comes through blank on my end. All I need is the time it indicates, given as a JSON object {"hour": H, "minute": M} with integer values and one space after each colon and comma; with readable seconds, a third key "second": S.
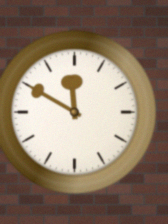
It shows {"hour": 11, "minute": 50}
